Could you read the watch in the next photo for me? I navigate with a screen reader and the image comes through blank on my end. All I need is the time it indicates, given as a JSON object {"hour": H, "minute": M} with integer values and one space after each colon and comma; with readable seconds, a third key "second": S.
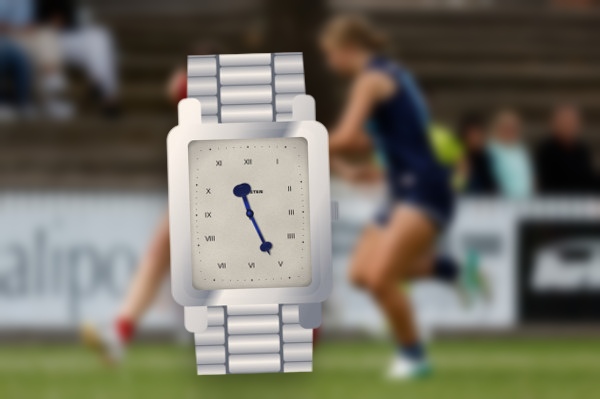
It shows {"hour": 11, "minute": 26}
